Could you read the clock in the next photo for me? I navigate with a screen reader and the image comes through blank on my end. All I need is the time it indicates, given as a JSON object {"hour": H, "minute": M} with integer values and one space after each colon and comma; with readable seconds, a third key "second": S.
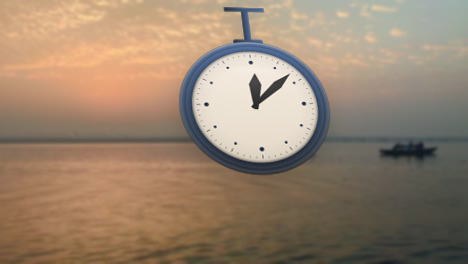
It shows {"hour": 12, "minute": 8}
